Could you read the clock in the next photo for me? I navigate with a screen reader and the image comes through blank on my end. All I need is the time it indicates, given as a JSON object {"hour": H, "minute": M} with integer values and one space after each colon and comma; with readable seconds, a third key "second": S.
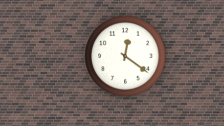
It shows {"hour": 12, "minute": 21}
